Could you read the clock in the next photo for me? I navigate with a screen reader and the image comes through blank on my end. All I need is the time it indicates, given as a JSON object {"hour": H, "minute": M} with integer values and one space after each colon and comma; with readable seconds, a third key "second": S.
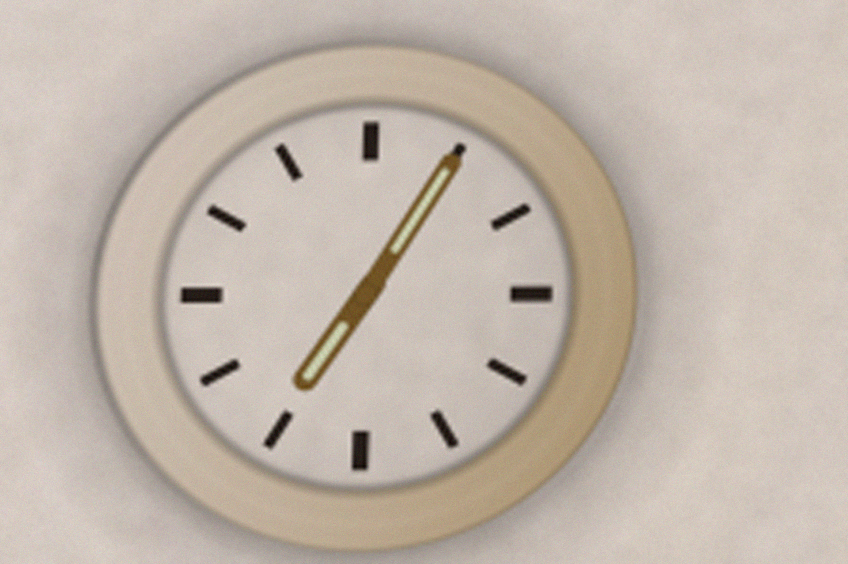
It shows {"hour": 7, "minute": 5}
